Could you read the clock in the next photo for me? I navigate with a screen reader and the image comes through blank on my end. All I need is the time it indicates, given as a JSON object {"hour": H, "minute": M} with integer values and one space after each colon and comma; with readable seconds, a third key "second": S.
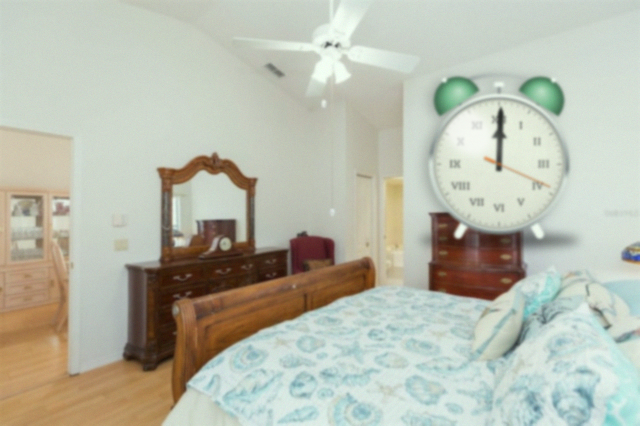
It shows {"hour": 12, "minute": 0, "second": 19}
